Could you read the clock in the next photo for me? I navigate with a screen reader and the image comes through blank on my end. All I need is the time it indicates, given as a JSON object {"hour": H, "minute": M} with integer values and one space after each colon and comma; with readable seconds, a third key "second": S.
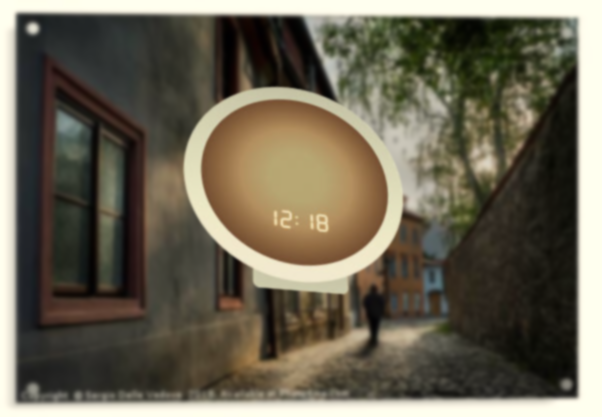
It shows {"hour": 12, "minute": 18}
